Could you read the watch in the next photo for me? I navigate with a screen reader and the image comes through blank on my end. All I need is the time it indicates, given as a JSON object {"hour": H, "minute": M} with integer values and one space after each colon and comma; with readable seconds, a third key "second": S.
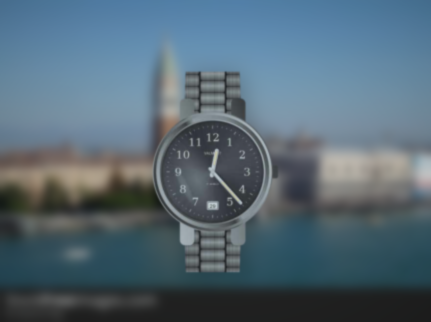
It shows {"hour": 12, "minute": 23}
